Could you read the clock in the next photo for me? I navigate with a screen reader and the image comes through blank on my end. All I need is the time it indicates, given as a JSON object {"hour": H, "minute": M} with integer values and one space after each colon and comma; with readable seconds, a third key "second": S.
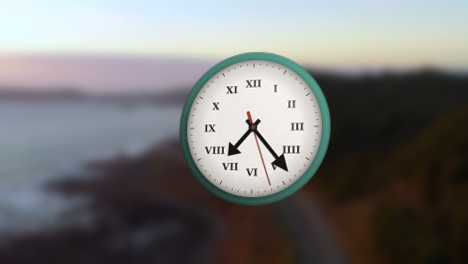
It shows {"hour": 7, "minute": 23, "second": 27}
